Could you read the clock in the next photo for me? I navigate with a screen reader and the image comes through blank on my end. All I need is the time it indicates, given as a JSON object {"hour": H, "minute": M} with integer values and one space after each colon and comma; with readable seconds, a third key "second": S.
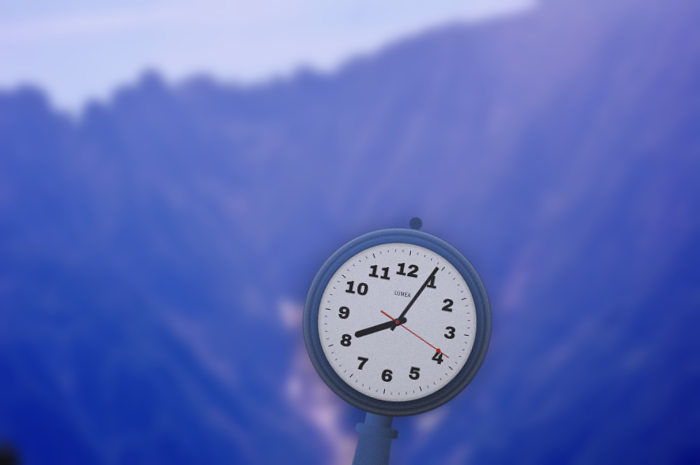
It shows {"hour": 8, "minute": 4, "second": 19}
